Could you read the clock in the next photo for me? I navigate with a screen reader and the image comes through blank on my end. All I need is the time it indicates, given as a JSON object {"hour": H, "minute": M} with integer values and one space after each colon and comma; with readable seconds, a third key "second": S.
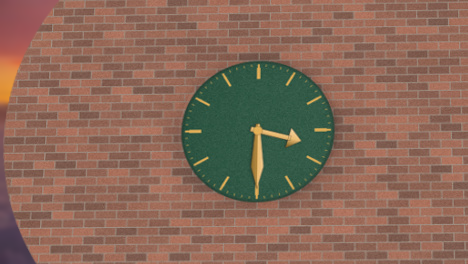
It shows {"hour": 3, "minute": 30}
